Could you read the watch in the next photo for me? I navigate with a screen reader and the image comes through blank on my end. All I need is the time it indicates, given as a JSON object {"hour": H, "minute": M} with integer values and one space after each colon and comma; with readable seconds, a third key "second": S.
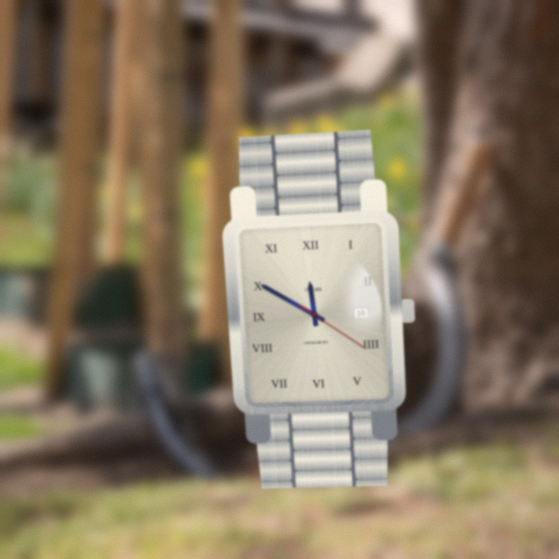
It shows {"hour": 11, "minute": 50, "second": 21}
